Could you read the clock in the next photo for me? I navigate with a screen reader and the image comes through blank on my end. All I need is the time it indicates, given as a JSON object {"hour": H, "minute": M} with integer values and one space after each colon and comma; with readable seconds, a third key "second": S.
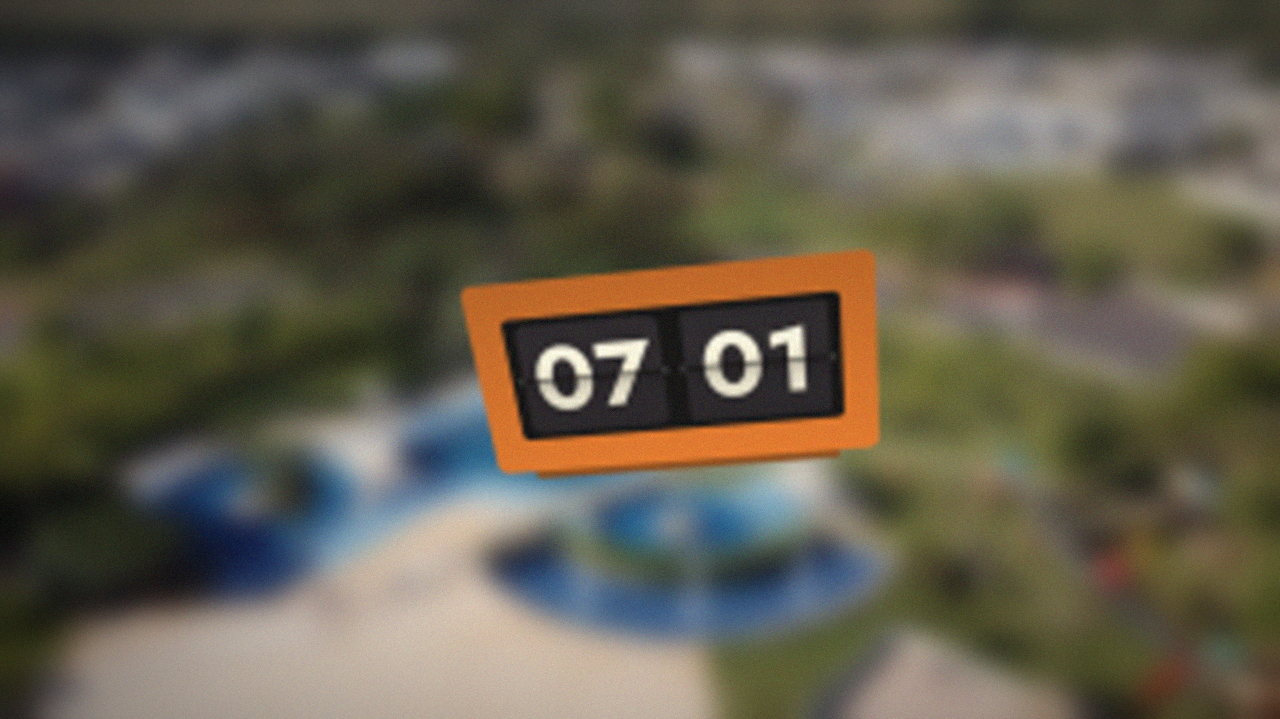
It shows {"hour": 7, "minute": 1}
